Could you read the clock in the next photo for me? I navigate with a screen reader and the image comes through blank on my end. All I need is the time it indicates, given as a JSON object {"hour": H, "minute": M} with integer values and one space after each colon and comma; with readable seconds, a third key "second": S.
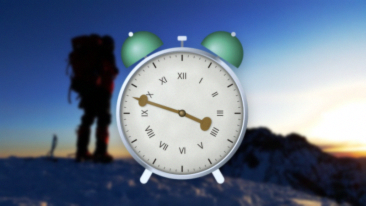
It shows {"hour": 3, "minute": 48}
